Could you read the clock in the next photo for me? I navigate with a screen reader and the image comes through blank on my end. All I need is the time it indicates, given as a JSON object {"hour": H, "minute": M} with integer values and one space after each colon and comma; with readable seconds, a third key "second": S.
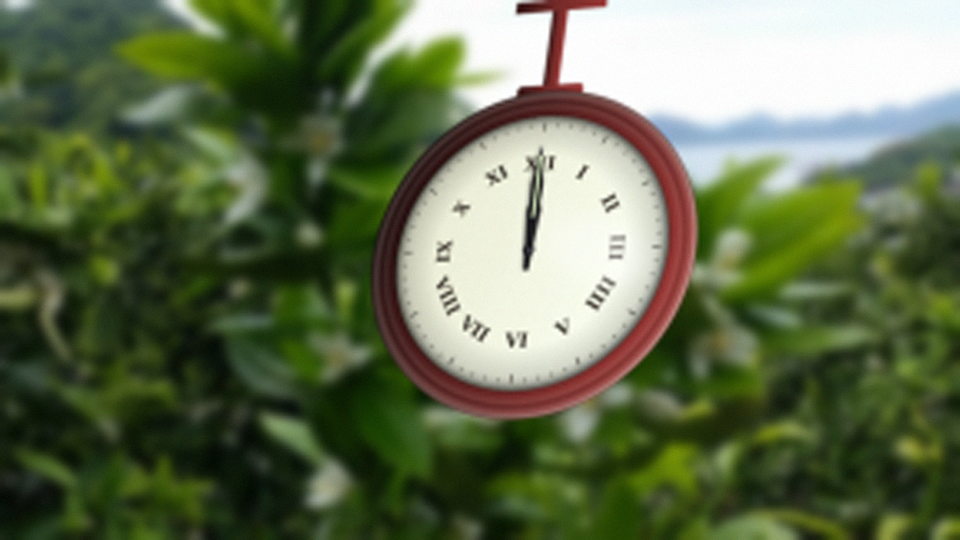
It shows {"hour": 12, "minute": 0}
